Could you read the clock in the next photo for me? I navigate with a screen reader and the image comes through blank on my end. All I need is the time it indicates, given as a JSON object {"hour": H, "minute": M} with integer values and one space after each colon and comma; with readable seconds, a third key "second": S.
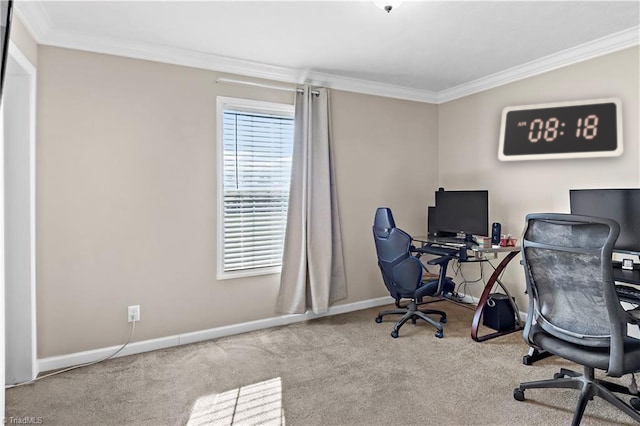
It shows {"hour": 8, "minute": 18}
